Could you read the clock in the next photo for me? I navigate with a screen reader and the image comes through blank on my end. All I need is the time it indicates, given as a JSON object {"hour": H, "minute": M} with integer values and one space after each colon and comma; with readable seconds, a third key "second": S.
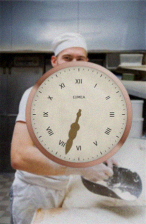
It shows {"hour": 6, "minute": 33}
